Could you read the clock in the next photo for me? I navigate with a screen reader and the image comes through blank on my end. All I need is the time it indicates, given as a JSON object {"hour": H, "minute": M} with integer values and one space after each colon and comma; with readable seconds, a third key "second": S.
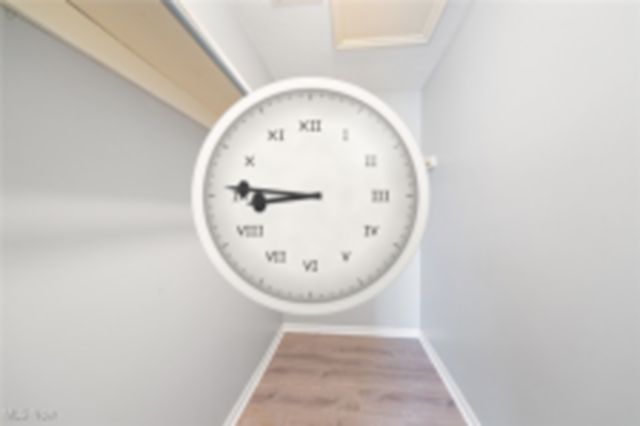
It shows {"hour": 8, "minute": 46}
